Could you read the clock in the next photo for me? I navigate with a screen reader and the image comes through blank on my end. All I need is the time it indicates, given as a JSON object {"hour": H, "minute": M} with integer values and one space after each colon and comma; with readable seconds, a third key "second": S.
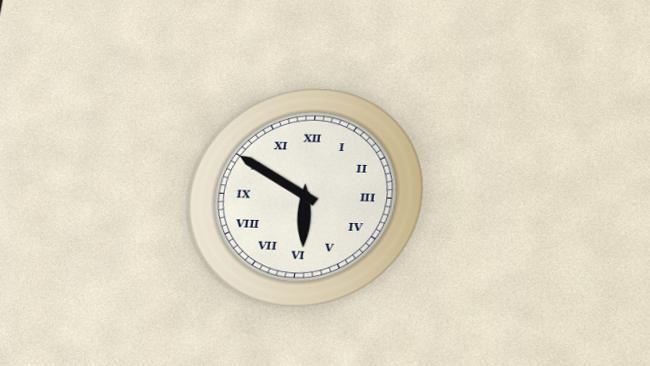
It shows {"hour": 5, "minute": 50}
